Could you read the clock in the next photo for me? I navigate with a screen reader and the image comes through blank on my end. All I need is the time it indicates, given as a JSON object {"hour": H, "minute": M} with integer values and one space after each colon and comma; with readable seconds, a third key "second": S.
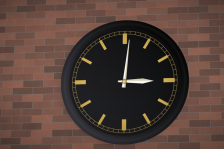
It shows {"hour": 3, "minute": 1}
